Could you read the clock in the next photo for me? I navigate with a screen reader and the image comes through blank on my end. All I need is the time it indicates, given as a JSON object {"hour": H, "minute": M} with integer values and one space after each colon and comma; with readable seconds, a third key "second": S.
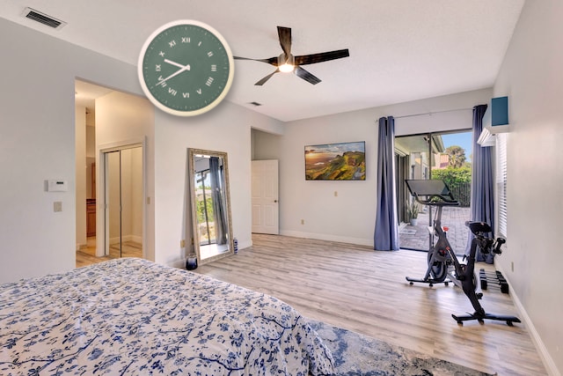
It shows {"hour": 9, "minute": 40}
